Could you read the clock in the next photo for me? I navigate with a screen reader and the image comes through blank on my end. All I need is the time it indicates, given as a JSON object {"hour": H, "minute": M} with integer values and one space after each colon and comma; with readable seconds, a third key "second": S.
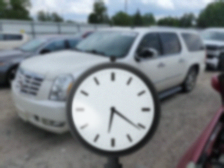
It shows {"hour": 6, "minute": 21}
